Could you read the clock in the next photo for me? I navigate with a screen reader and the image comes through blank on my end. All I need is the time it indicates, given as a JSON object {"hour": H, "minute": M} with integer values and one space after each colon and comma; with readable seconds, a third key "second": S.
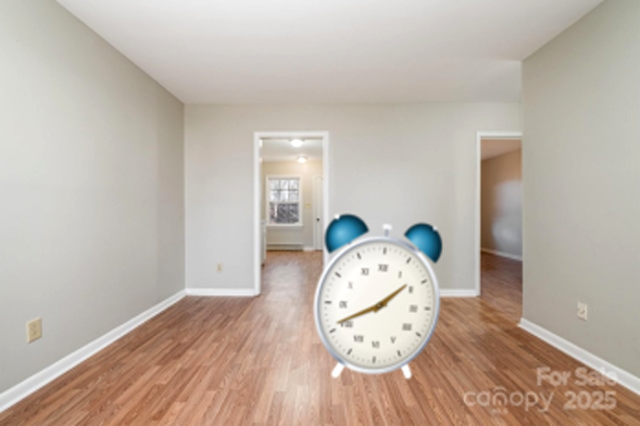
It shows {"hour": 1, "minute": 41}
